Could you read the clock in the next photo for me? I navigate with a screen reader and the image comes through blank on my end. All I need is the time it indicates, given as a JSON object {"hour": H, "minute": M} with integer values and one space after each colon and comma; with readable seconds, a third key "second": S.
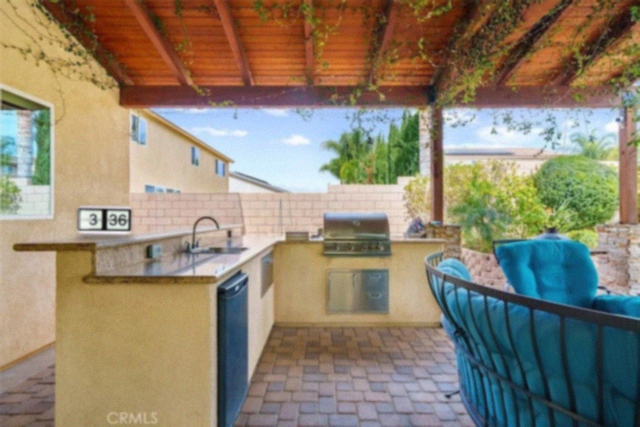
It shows {"hour": 3, "minute": 36}
